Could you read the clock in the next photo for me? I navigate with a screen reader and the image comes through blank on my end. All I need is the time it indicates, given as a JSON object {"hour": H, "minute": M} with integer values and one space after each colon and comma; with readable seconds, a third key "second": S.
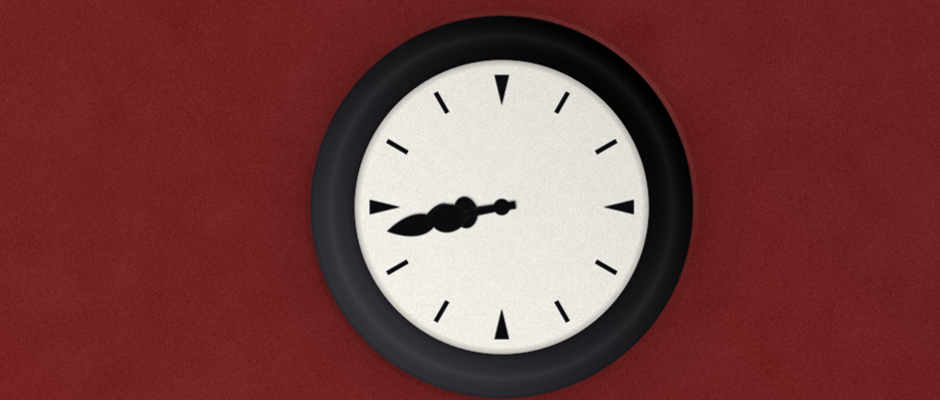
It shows {"hour": 8, "minute": 43}
